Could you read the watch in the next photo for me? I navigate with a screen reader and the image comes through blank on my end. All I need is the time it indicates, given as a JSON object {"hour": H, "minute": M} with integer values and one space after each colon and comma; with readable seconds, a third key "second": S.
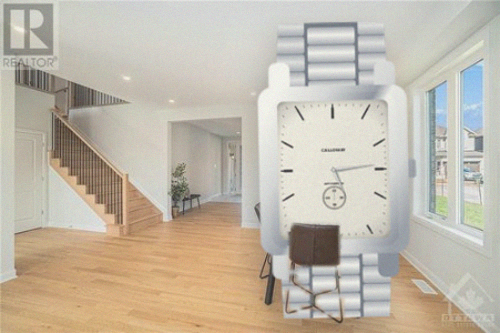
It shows {"hour": 5, "minute": 14}
